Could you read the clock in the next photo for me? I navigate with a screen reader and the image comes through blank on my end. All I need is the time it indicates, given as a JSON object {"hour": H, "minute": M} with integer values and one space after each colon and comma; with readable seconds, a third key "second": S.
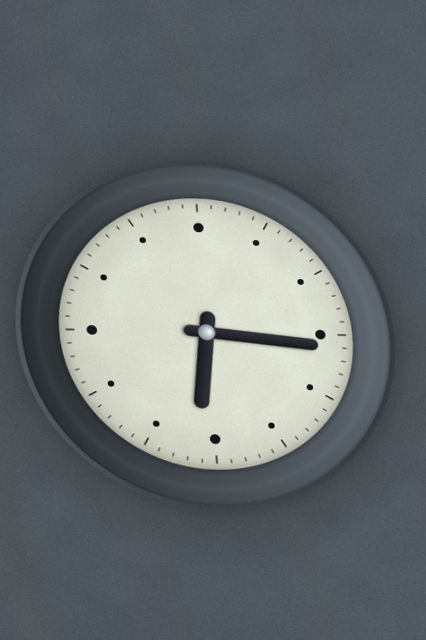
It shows {"hour": 6, "minute": 16}
